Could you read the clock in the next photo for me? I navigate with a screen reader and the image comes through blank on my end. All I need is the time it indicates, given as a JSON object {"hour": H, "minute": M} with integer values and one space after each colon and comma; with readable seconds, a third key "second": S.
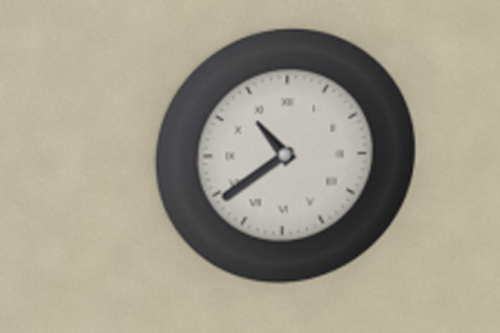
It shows {"hour": 10, "minute": 39}
